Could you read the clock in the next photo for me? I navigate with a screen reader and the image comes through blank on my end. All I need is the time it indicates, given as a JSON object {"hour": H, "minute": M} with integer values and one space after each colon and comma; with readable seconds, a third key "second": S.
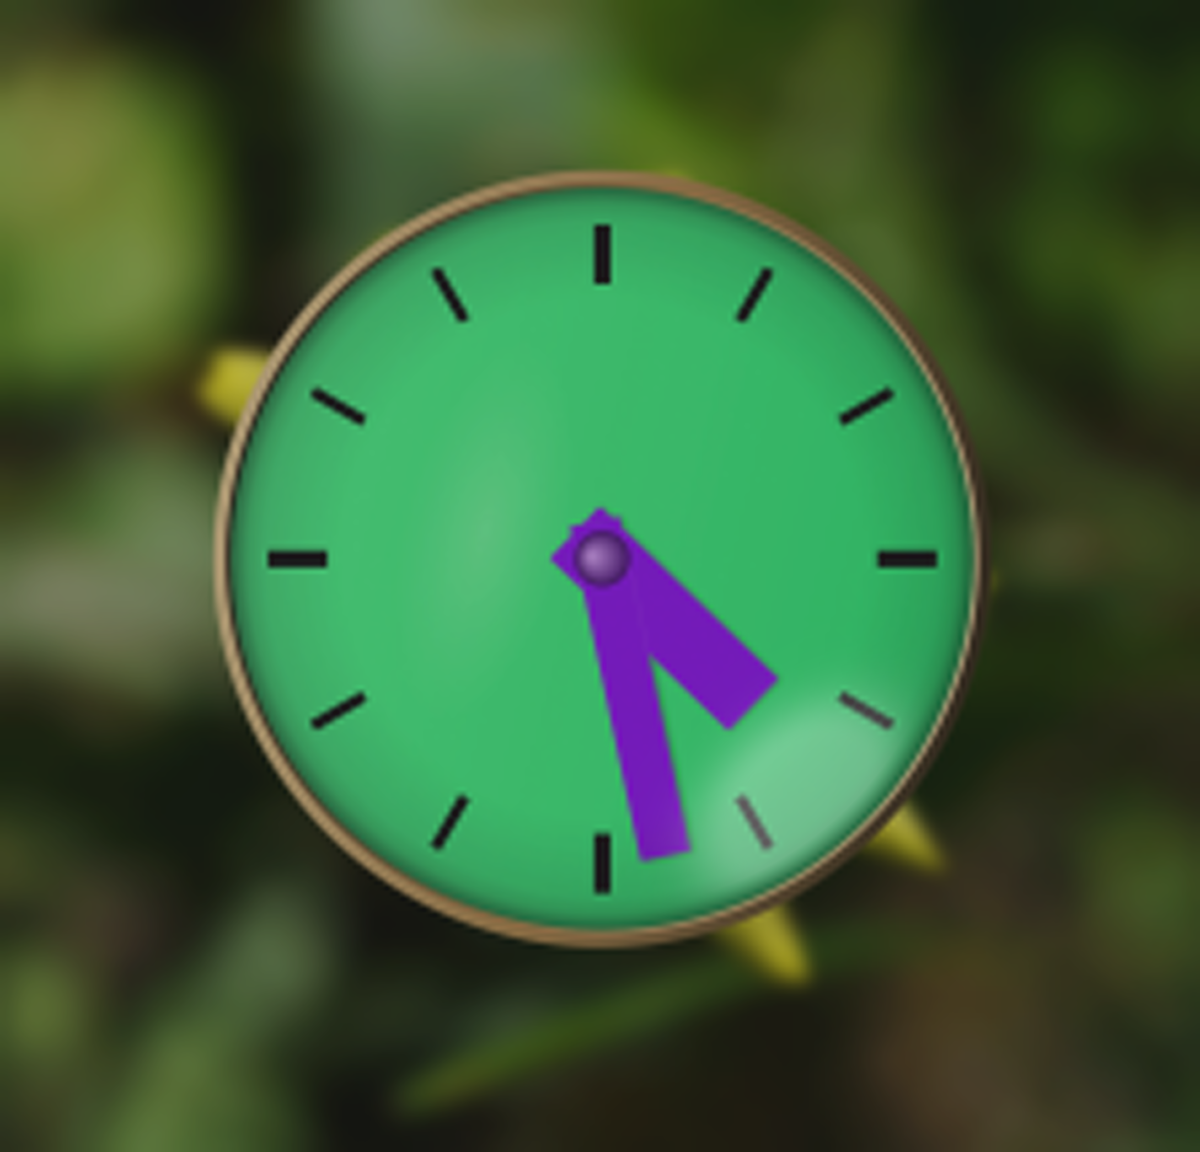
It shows {"hour": 4, "minute": 28}
